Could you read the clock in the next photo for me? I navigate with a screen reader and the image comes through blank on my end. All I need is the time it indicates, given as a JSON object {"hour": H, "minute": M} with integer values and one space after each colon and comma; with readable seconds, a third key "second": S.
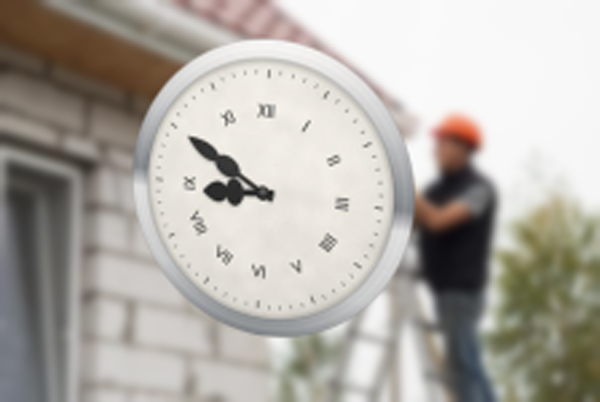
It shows {"hour": 8, "minute": 50}
